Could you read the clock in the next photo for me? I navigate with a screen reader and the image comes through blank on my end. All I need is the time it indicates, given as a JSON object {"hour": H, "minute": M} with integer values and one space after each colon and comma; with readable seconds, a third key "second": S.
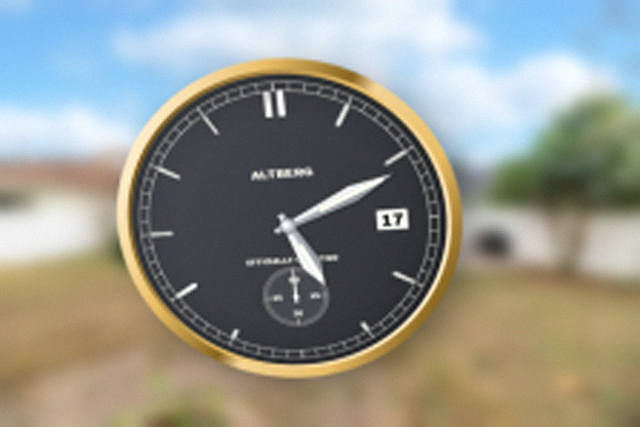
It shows {"hour": 5, "minute": 11}
